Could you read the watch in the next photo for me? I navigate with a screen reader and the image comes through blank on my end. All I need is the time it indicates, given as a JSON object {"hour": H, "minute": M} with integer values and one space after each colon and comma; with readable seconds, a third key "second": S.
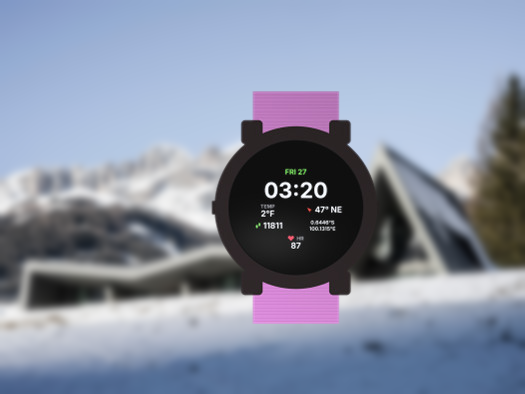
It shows {"hour": 3, "minute": 20}
